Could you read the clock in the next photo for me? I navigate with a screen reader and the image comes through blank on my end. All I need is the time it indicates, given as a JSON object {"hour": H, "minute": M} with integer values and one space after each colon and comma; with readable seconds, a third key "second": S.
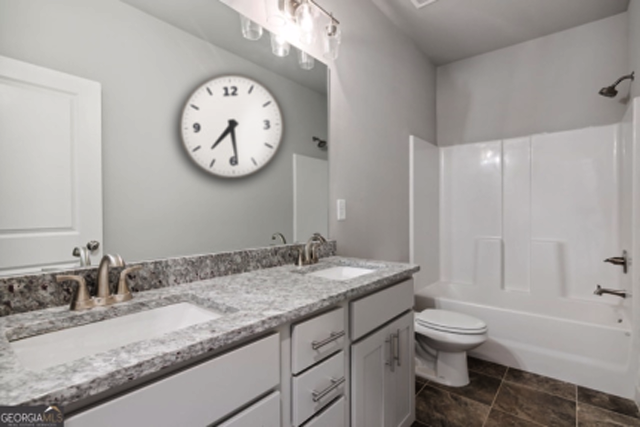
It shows {"hour": 7, "minute": 29}
